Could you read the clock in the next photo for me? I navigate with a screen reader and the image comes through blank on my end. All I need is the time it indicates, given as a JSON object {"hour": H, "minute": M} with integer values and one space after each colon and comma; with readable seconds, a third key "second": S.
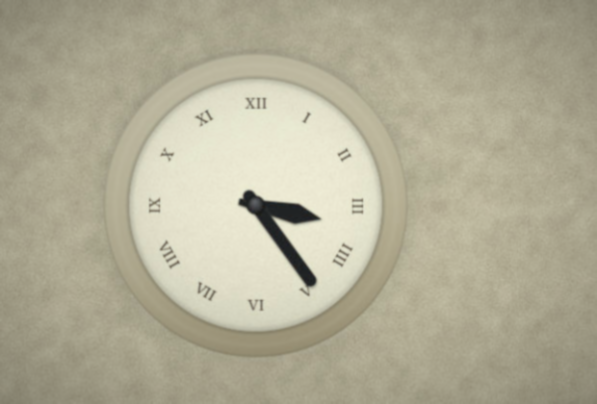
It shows {"hour": 3, "minute": 24}
